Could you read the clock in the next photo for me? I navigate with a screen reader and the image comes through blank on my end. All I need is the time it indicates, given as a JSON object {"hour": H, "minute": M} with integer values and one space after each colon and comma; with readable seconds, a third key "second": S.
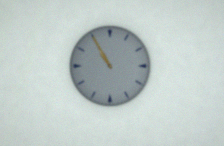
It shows {"hour": 10, "minute": 55}
